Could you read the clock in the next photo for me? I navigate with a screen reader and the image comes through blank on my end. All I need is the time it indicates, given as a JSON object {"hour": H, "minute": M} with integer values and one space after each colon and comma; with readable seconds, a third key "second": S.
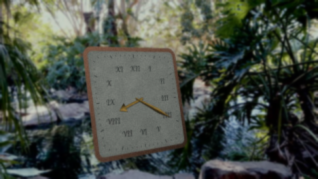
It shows {"hour": 8, "minute": 20}
